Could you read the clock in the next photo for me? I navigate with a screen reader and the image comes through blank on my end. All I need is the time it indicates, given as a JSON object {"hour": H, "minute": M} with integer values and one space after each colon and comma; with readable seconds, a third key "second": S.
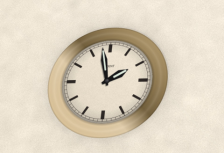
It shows {"hour": 1, "minute": 58}
